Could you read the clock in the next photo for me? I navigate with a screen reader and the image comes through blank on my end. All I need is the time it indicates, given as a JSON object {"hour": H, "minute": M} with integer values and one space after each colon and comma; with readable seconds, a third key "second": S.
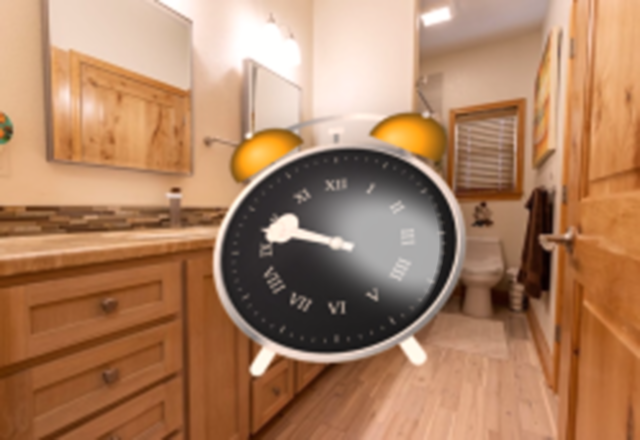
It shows {"hour": 9, "minute": 48}
